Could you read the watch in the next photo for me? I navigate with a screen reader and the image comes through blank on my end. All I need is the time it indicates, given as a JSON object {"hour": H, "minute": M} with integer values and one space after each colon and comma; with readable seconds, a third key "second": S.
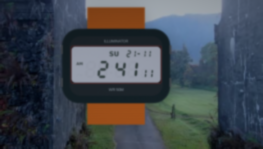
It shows {"hour": 2, "minute": 41}
